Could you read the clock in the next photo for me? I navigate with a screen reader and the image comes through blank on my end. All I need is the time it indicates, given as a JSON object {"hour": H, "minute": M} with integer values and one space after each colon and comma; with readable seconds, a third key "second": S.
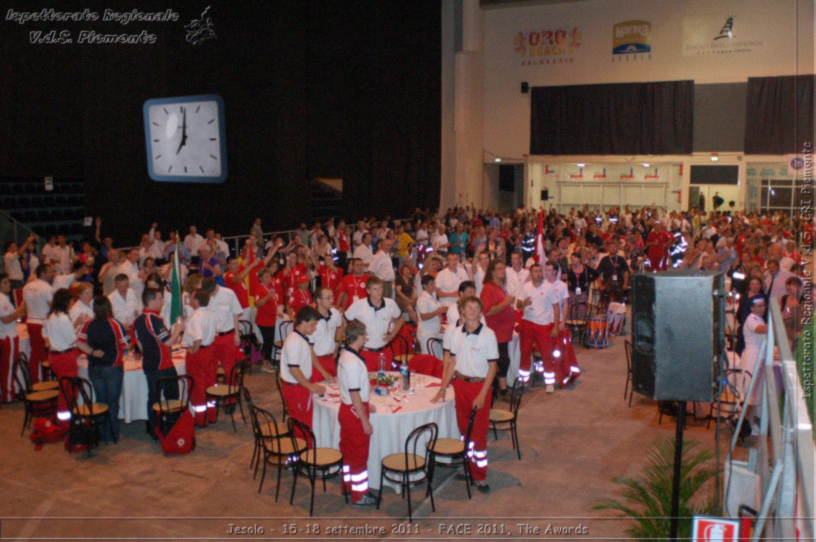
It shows {"hour": 7, "minute": 1}
